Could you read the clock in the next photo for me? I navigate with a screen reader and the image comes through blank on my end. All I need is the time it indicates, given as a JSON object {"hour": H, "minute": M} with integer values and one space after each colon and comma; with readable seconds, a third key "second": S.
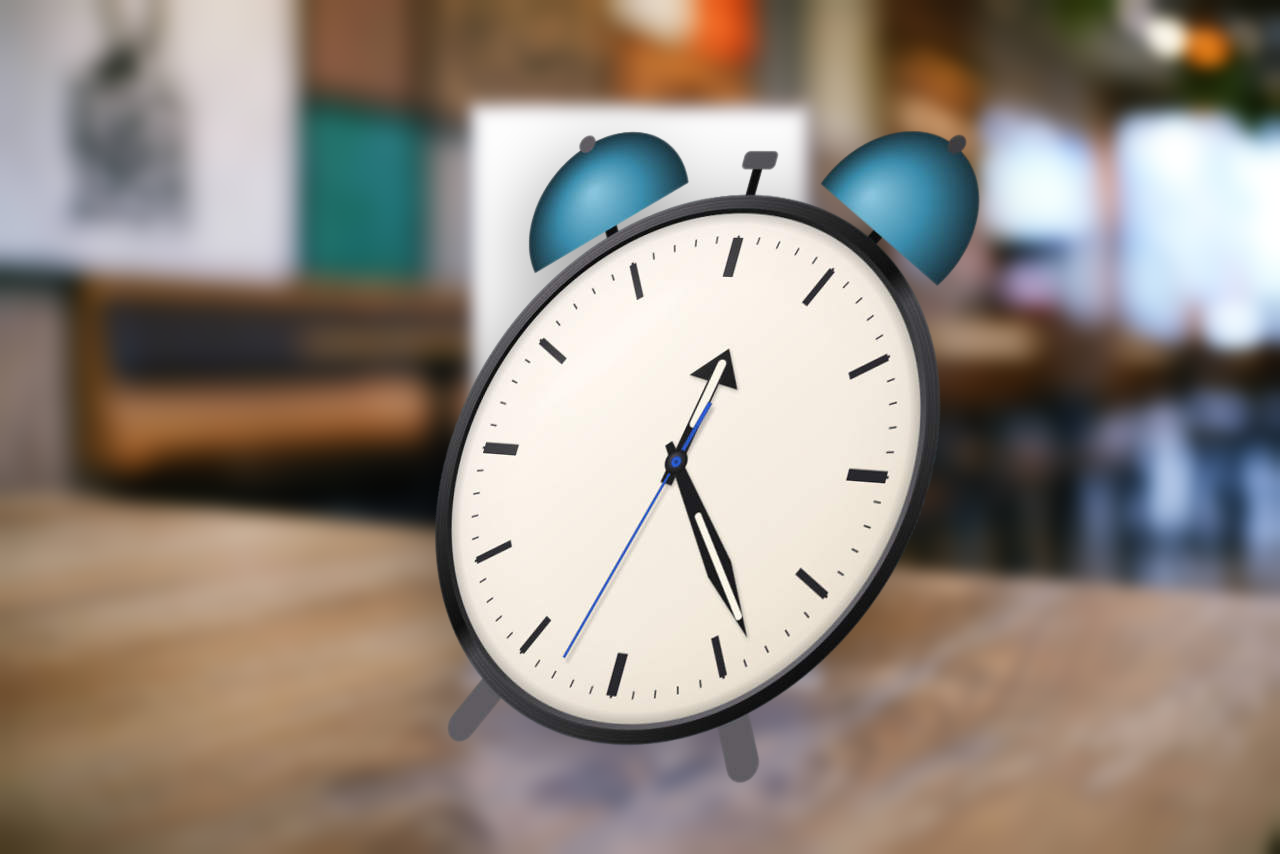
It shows {"hour": 12, "minute": 23, "second": 33}
